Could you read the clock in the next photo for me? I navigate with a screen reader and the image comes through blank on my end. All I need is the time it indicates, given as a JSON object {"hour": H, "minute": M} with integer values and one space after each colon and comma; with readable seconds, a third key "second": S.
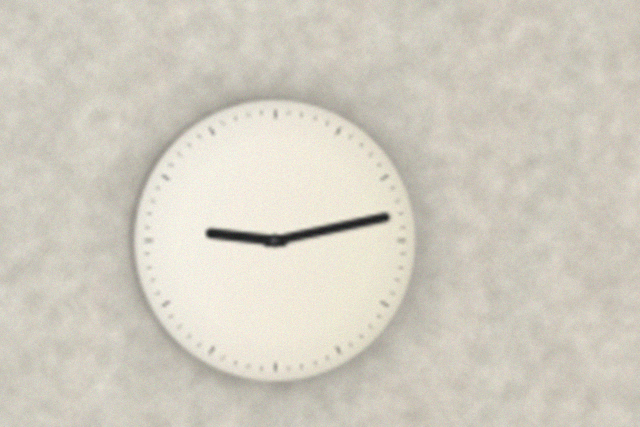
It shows {"hour": 9, "minute": 13}
